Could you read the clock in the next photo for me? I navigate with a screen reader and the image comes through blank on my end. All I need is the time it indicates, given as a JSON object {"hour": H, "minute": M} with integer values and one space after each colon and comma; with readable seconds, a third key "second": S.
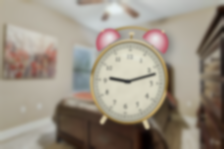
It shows {"hour": 9, "minute": 12}
